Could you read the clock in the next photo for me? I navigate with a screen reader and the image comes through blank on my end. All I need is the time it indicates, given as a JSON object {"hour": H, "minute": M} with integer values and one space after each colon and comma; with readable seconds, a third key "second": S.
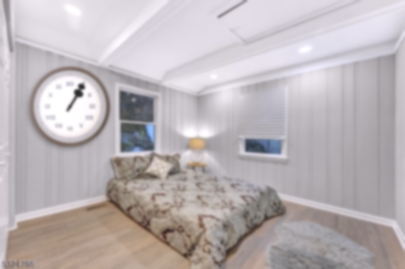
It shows {"hour": 1, "minute": 5}
